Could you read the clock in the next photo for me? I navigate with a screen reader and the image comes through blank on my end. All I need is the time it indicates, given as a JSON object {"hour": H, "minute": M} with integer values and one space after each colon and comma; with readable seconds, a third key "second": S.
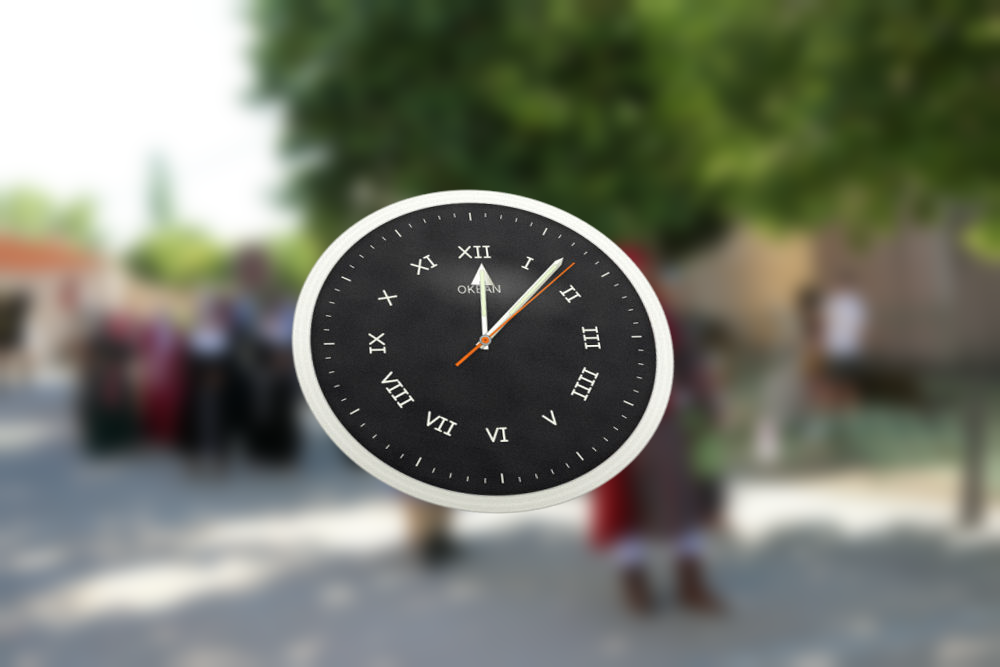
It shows {"hour": 12, "minute": 7, "second": 8}
